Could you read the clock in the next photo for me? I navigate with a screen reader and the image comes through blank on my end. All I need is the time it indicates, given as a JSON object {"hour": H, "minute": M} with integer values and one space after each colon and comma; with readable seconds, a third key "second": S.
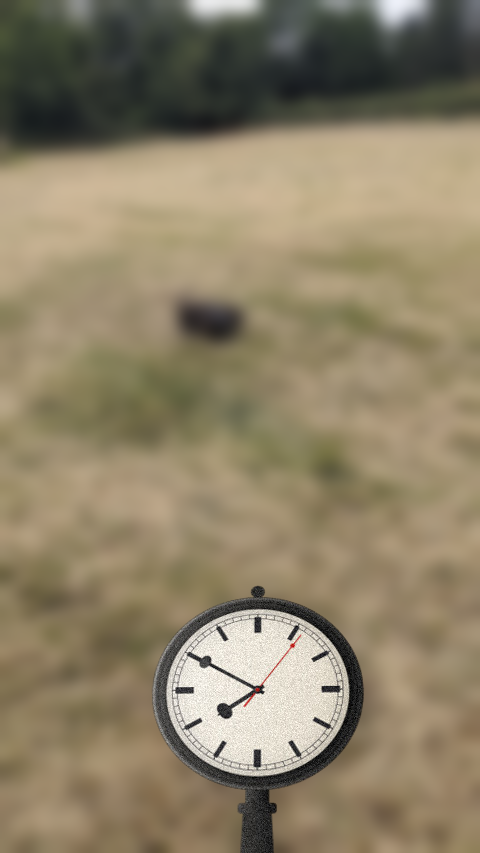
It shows {"hour": 7, "minute": 50, "second": 6}
